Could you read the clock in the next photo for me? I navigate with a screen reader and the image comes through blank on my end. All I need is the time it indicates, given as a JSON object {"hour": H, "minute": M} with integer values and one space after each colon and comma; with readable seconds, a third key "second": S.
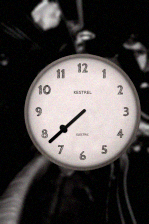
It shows {"hour": 7, "minute": 38}
